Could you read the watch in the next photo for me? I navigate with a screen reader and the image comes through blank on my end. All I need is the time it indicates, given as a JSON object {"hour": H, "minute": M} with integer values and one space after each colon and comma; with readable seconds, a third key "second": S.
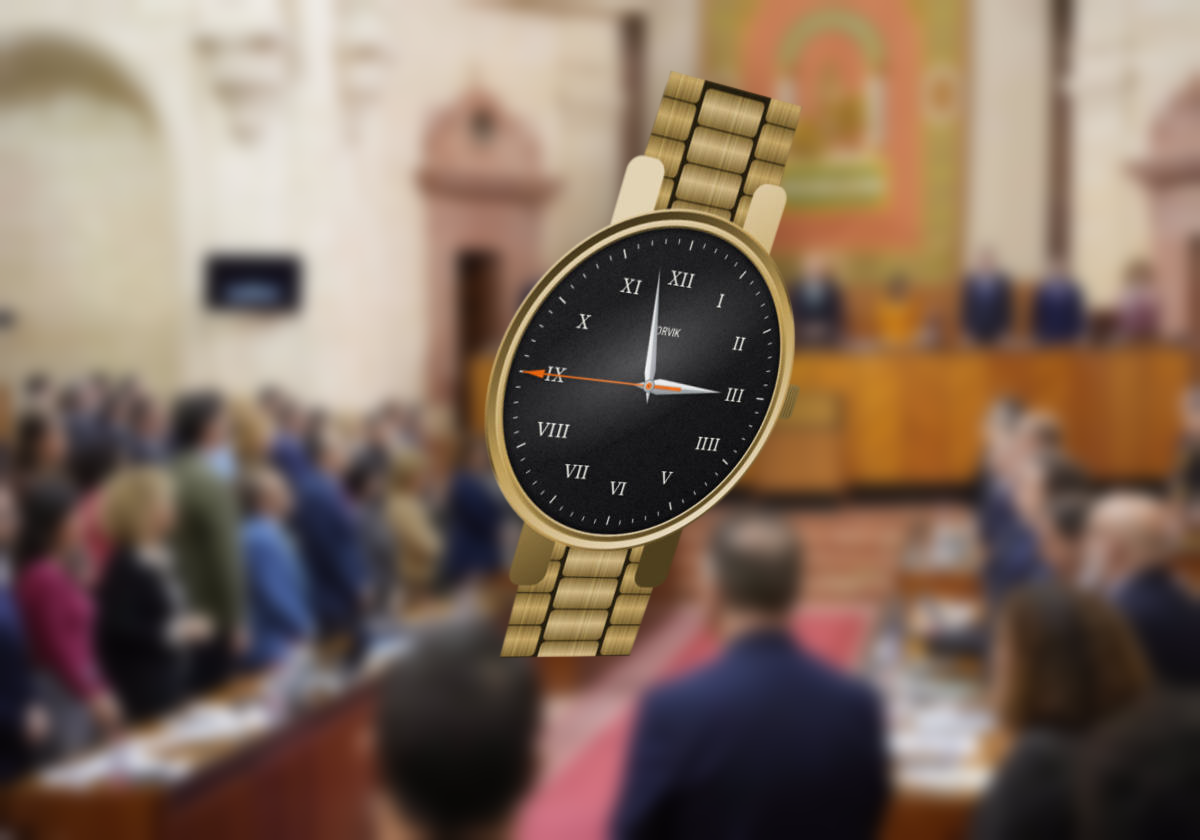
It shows {"hour": 2, "minute": 57, "second": 45}
